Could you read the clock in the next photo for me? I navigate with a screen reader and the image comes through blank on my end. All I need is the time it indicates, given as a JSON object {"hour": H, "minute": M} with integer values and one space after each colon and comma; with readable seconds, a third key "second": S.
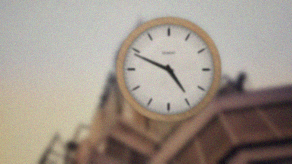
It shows {"hour": 4, "minute": 49}
